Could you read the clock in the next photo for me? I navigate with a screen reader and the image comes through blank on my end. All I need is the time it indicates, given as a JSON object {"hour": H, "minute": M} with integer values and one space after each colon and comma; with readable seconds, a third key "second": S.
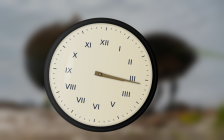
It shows {"hour": 3, "minute": 16}
